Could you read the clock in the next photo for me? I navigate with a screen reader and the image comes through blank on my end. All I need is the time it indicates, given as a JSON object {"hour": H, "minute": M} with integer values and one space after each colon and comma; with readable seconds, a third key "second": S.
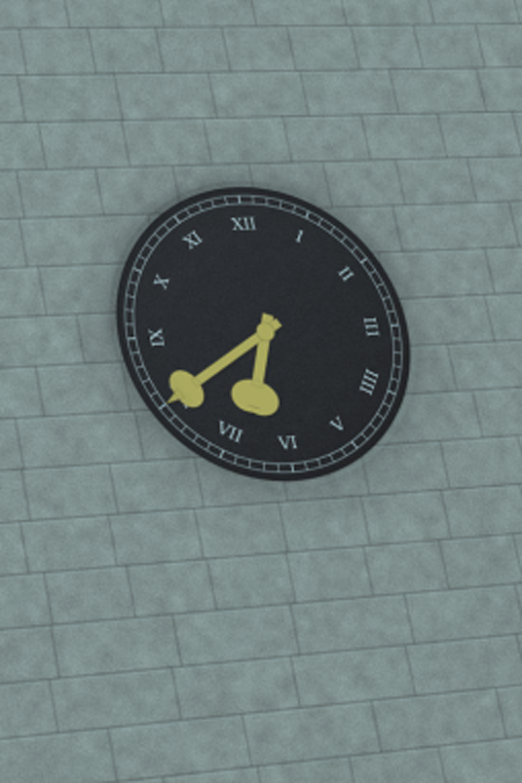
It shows {"hour": 6, "minute": 40}
